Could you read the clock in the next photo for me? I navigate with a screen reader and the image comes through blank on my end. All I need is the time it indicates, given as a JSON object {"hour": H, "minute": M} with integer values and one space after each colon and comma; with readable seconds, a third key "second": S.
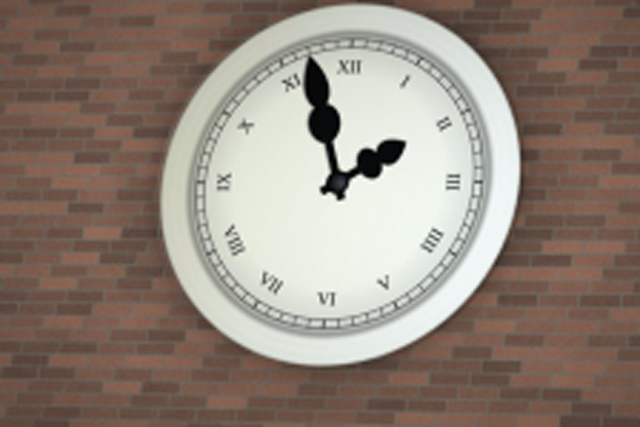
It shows {"hour": 1, "minute": 57}
